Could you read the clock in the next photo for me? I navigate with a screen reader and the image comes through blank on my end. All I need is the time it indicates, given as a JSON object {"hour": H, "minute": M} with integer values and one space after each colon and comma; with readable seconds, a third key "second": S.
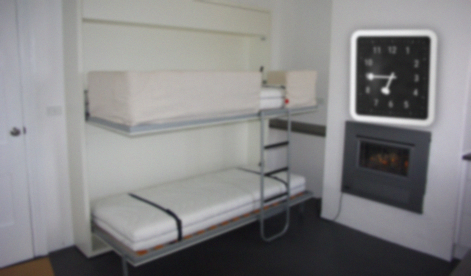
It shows {"hour": 6, "minute": 45}
